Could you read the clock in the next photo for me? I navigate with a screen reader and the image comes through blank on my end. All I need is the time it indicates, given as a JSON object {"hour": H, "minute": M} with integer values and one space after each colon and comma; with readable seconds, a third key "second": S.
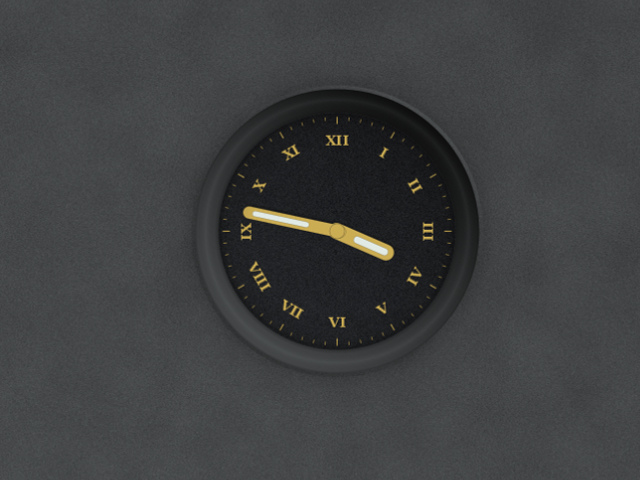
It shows {"hour": 3, "minute": 47}
